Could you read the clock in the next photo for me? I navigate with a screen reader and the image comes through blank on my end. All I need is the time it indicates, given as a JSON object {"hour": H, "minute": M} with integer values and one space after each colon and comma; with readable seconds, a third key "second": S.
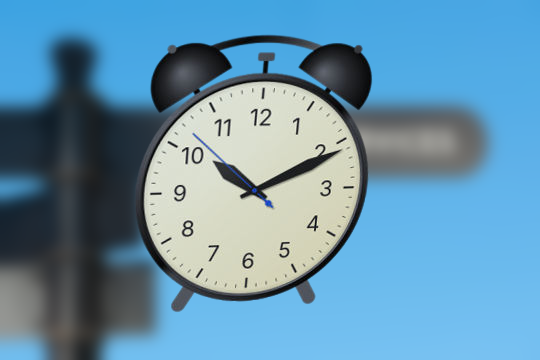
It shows {"hour": 10, "minute": 10, "second": 52}
